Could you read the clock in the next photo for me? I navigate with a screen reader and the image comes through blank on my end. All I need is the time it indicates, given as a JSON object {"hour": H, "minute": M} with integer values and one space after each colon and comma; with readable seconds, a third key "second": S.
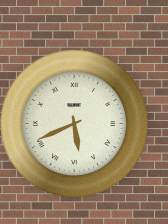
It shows {"hour": 5, "minute": 41}
